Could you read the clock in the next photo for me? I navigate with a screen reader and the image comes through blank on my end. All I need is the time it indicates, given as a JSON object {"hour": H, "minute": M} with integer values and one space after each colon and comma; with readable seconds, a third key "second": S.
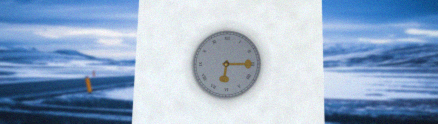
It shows {"hour": 6, "minute": 15}
